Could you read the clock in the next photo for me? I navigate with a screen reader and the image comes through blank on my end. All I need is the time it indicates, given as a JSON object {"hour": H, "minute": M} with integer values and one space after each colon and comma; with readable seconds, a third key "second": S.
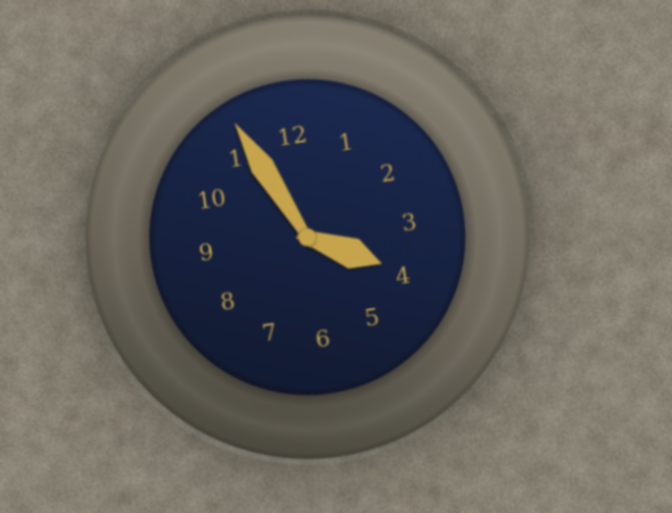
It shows {"hour": 3, "minute": 56}
